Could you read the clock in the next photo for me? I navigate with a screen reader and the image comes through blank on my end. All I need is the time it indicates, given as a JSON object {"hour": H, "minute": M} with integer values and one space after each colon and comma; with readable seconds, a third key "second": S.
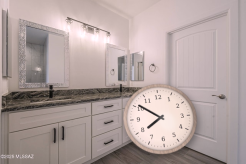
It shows {"hour": 7, "minute": 51}
